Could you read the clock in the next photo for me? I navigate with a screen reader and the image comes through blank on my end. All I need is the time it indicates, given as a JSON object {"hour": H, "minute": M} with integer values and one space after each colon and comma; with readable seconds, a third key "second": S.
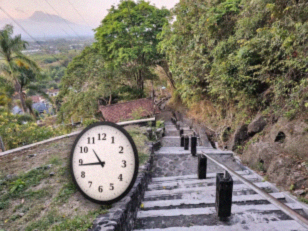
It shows {"hour": 10, "minute": 44}
